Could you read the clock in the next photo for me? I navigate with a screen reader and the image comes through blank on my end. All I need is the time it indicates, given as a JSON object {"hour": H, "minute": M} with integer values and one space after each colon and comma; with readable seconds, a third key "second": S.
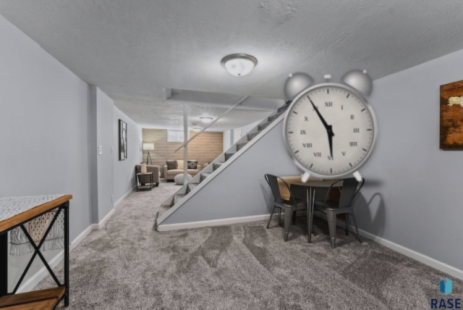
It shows {"hour": 5, "minute": 55}
